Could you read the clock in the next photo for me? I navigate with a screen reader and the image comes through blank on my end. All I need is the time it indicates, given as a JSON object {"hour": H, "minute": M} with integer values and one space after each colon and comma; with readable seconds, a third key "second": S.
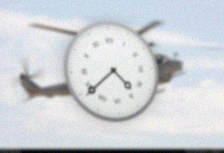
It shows {"hour": 4, "minute": 39}
